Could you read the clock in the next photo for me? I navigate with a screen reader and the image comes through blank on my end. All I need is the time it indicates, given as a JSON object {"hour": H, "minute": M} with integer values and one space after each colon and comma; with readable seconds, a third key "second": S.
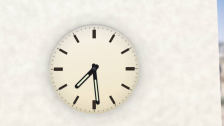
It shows {"hour": 7, "minute": 29}
